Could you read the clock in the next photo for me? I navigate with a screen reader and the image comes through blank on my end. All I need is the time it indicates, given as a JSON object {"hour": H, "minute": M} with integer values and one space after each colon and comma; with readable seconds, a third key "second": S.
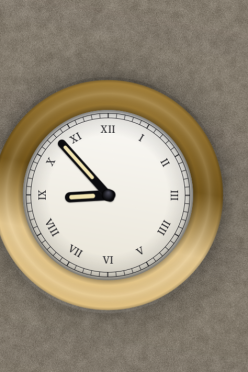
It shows {"hour": 8, "minute": 53}
